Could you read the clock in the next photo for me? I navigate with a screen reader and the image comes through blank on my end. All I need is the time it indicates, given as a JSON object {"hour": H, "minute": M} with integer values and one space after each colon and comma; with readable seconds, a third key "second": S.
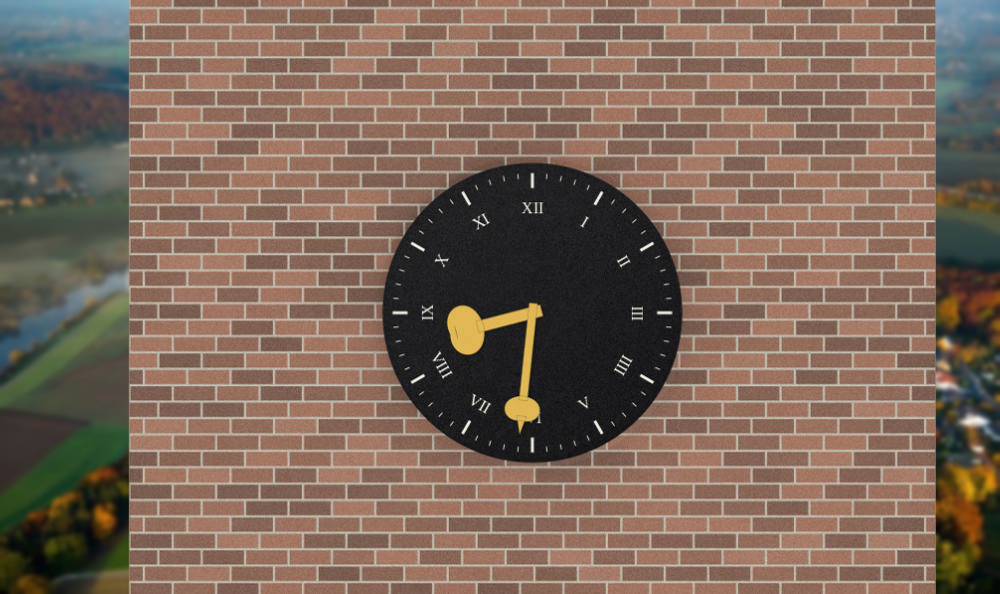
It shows {"hour": 8, "minute": 31}
